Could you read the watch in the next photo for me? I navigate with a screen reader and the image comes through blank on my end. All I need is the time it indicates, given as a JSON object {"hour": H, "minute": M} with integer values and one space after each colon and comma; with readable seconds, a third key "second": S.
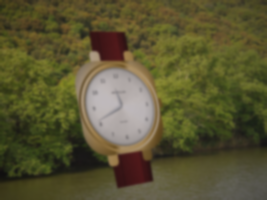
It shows {"hour": 11, "minute": 41}
